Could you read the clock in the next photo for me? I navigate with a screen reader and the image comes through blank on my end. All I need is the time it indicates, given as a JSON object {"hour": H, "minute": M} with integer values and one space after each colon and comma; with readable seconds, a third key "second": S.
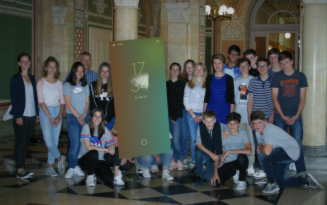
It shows {"hour": 17, "minute": 34}
